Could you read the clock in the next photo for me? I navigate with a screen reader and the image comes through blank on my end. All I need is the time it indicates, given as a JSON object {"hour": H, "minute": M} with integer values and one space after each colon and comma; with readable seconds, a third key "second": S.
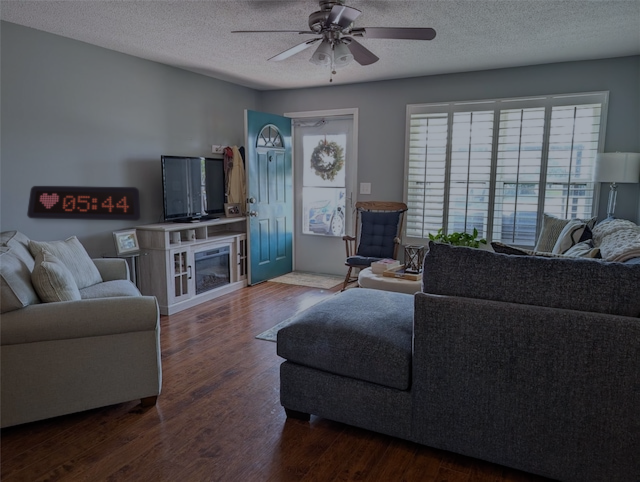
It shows {"hour": 5, "minute": 44}
